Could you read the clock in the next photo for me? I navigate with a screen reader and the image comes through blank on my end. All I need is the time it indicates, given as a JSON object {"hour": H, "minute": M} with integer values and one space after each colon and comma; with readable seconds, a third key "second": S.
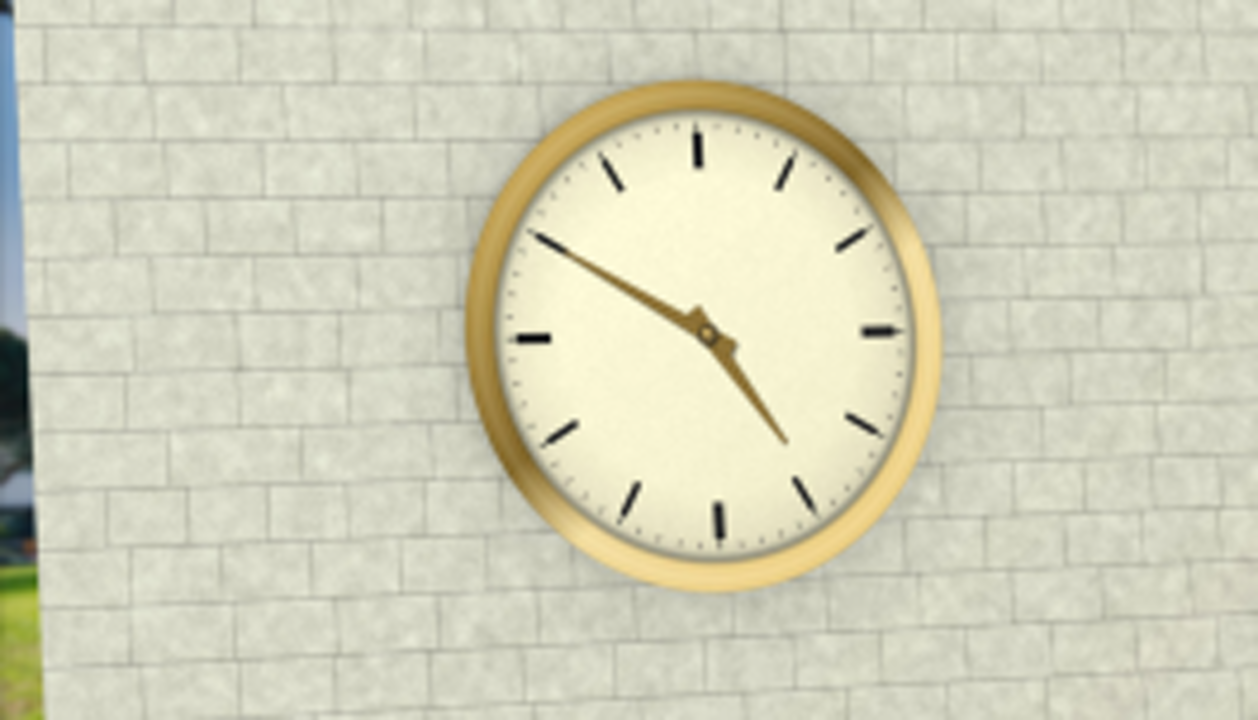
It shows {"hour": 4, "minute": 50}
